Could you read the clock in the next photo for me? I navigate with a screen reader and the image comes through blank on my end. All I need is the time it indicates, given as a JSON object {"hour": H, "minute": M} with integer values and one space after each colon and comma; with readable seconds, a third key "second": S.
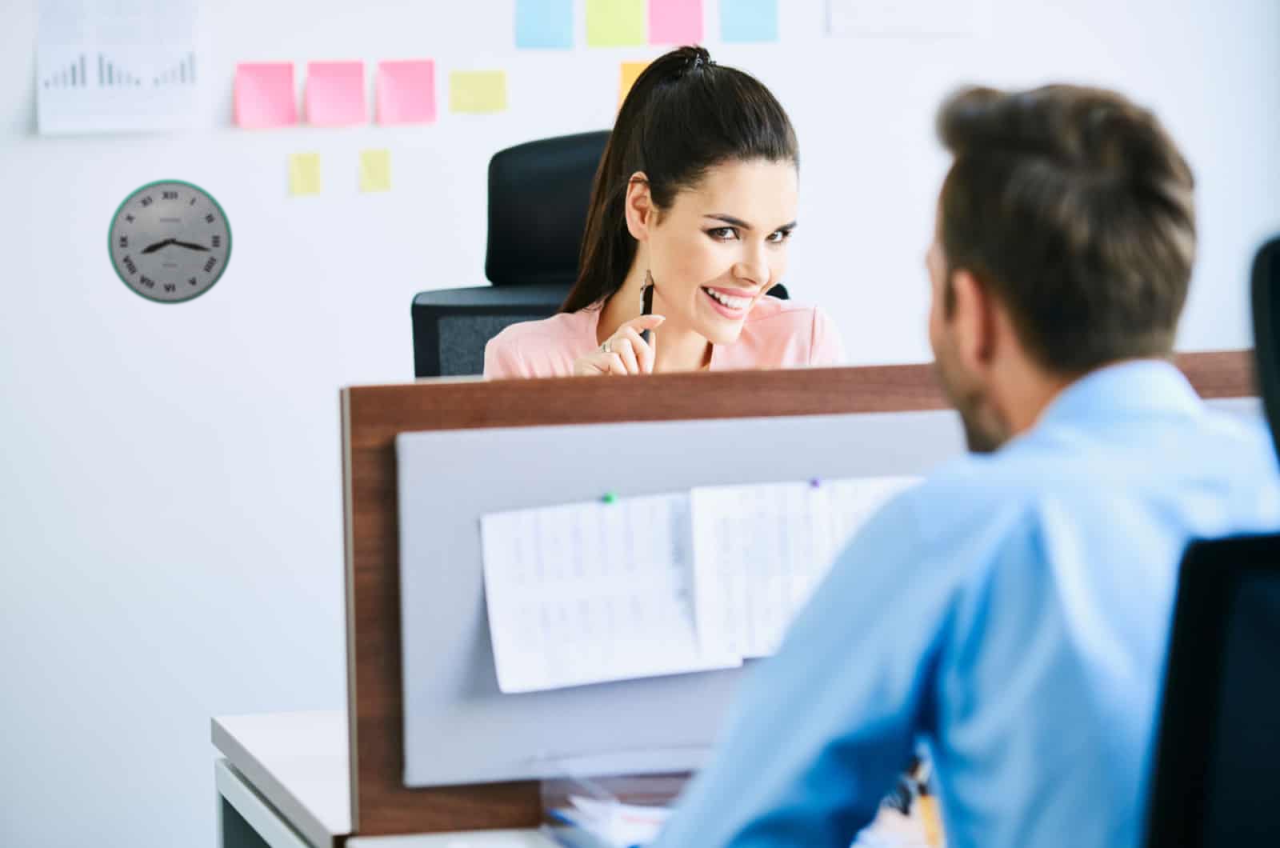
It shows {"hour": 8, "minute": 17}
